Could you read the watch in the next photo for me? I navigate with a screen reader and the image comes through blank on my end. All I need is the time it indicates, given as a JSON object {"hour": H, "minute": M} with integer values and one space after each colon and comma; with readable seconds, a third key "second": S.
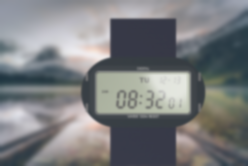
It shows {"hour": 8, "minute": 32, "second": 1}
